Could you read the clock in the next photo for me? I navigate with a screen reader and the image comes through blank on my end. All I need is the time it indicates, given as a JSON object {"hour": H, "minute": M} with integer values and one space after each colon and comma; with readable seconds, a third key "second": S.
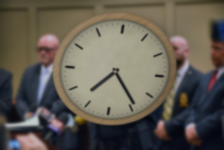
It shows {"hour": 7, "minute": 24}
